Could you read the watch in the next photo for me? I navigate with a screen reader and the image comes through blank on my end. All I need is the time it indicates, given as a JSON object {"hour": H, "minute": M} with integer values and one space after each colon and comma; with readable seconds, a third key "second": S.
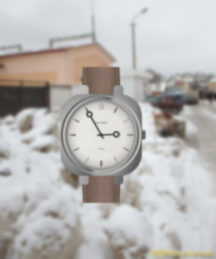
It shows {"hour": 2, "minute": 55}
